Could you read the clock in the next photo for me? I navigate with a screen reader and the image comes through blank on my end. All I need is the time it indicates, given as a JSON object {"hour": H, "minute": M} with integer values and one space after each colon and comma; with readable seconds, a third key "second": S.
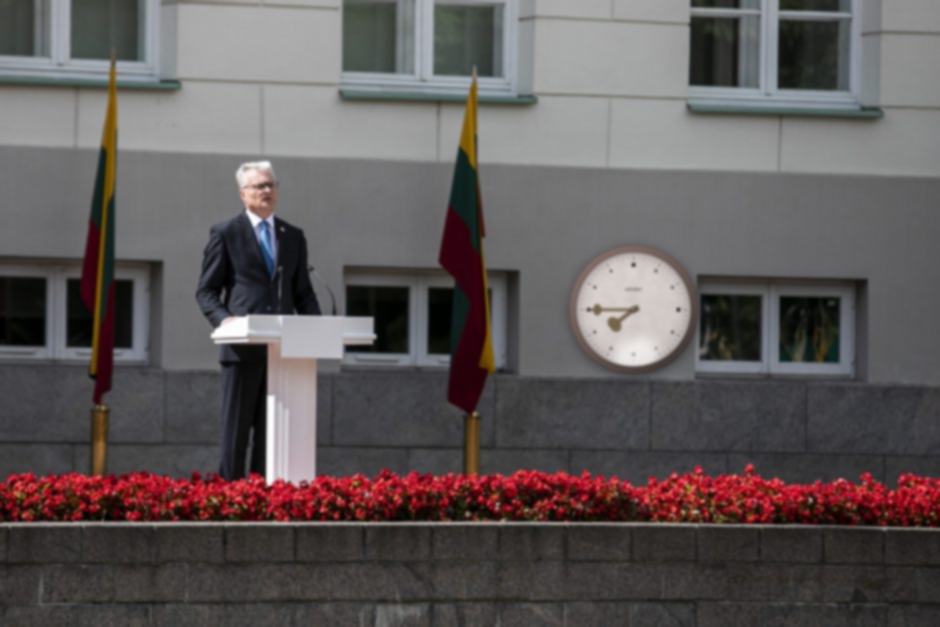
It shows {"hour": 7, "minute": 45}
